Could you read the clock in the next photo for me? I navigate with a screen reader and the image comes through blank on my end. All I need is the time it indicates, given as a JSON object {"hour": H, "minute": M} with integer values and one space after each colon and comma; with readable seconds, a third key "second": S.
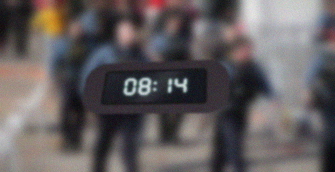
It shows {"hour": 8, "minute": 14}
